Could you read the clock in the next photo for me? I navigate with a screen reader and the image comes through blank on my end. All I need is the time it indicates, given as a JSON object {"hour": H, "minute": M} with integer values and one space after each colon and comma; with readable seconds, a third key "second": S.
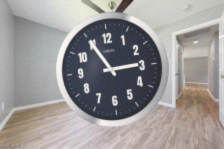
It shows {"hour": 2, "minute": 55}
